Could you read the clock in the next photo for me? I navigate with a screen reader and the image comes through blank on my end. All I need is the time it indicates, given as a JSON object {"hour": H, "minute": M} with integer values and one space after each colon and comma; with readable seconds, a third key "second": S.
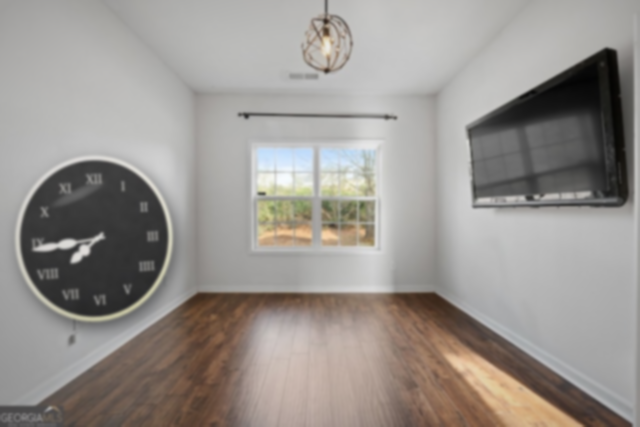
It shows {"hour": 7, "minute": 44}
